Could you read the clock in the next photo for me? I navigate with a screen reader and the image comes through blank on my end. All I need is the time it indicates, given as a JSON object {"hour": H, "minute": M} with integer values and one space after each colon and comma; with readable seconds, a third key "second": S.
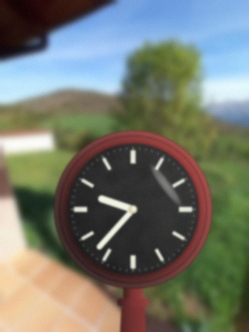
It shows {"hour": 9, "minute": 37}
